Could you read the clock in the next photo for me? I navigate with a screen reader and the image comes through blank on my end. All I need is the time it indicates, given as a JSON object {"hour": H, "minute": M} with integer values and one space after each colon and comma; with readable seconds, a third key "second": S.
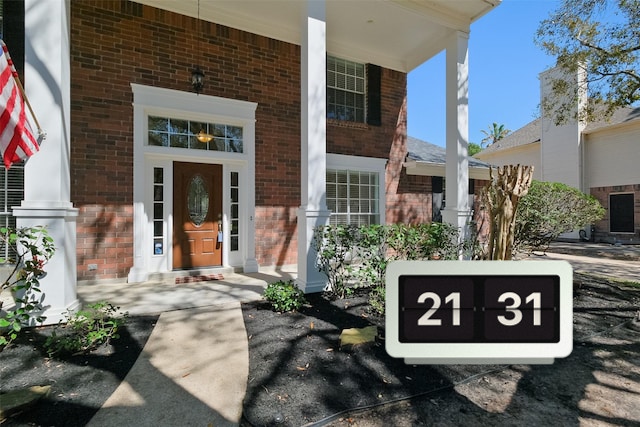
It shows {"hour": 21, "minute": 31}
